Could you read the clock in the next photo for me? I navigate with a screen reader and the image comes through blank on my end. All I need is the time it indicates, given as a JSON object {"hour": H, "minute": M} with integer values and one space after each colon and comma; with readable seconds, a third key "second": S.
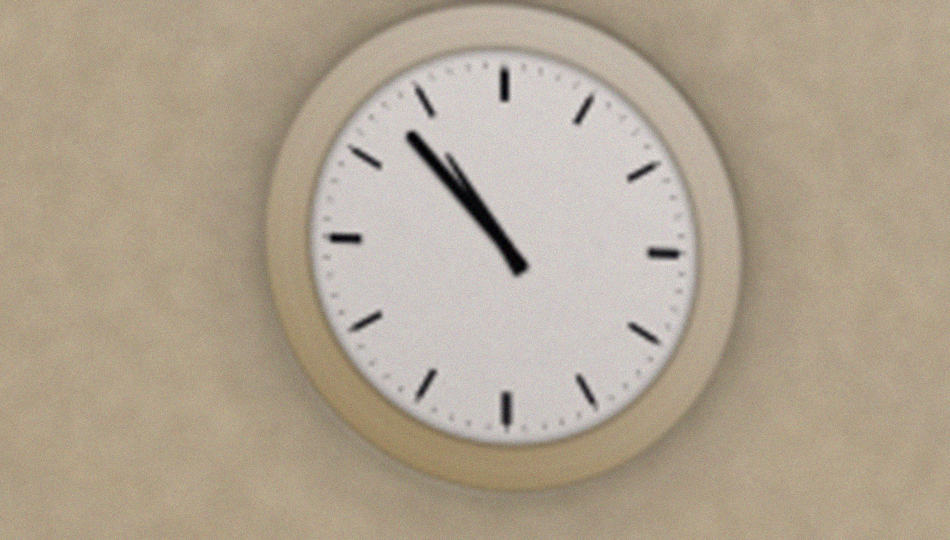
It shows {"hour": 10, "minute": 53}
